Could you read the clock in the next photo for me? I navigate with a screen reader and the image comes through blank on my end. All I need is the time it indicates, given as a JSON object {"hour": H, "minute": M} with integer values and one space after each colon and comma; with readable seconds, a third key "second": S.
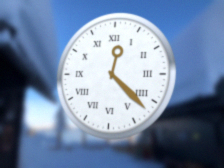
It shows {"hour": 12, "minute": 22}
